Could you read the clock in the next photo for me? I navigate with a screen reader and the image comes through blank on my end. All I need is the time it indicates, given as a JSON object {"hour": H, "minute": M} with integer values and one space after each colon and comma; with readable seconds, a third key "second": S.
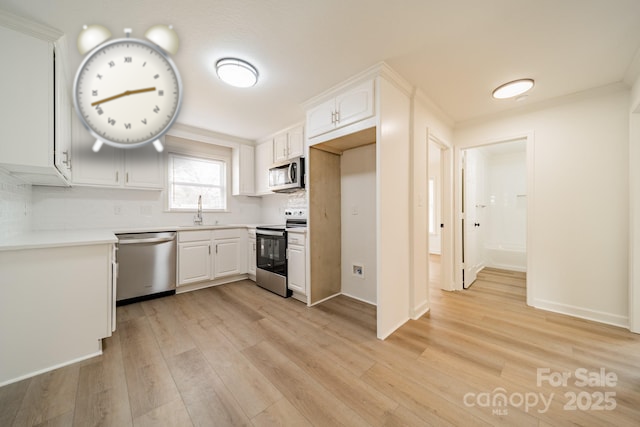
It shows {"hour": 2, "minute": 42}
